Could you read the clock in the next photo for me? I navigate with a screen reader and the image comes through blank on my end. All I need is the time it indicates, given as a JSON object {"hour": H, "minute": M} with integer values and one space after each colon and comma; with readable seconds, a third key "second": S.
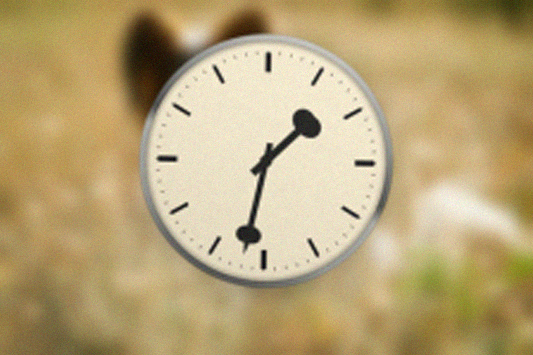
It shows {"hour": 1, "minute": 32}
